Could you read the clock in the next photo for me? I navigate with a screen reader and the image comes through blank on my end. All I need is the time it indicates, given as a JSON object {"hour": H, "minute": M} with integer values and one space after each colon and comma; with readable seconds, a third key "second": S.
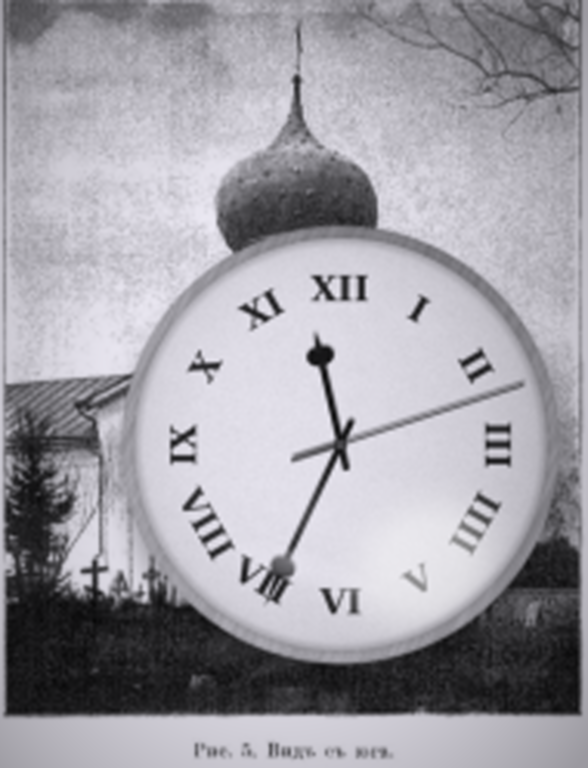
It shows {"hour": 11, "minute": 34, "second": 12}
